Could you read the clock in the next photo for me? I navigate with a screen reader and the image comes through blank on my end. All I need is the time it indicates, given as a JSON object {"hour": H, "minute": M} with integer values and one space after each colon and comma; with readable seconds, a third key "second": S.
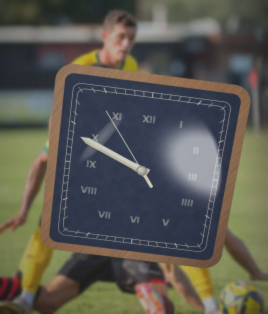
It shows {"hour": 9, "minute": 48, "second": 54}
